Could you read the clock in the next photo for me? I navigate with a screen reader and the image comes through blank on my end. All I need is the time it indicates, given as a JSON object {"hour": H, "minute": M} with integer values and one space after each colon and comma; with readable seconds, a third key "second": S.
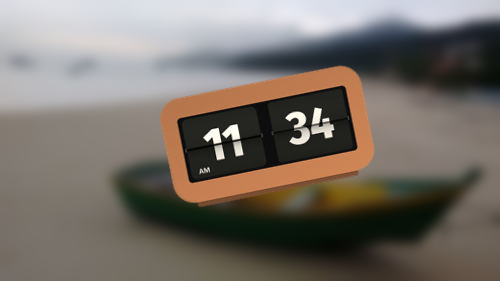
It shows {"hour": 11, "minute": 34}
